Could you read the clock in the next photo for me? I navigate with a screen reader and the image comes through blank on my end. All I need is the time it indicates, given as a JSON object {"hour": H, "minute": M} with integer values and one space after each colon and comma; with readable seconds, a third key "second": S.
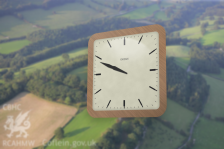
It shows {"hour": 9, "minute": 49}
